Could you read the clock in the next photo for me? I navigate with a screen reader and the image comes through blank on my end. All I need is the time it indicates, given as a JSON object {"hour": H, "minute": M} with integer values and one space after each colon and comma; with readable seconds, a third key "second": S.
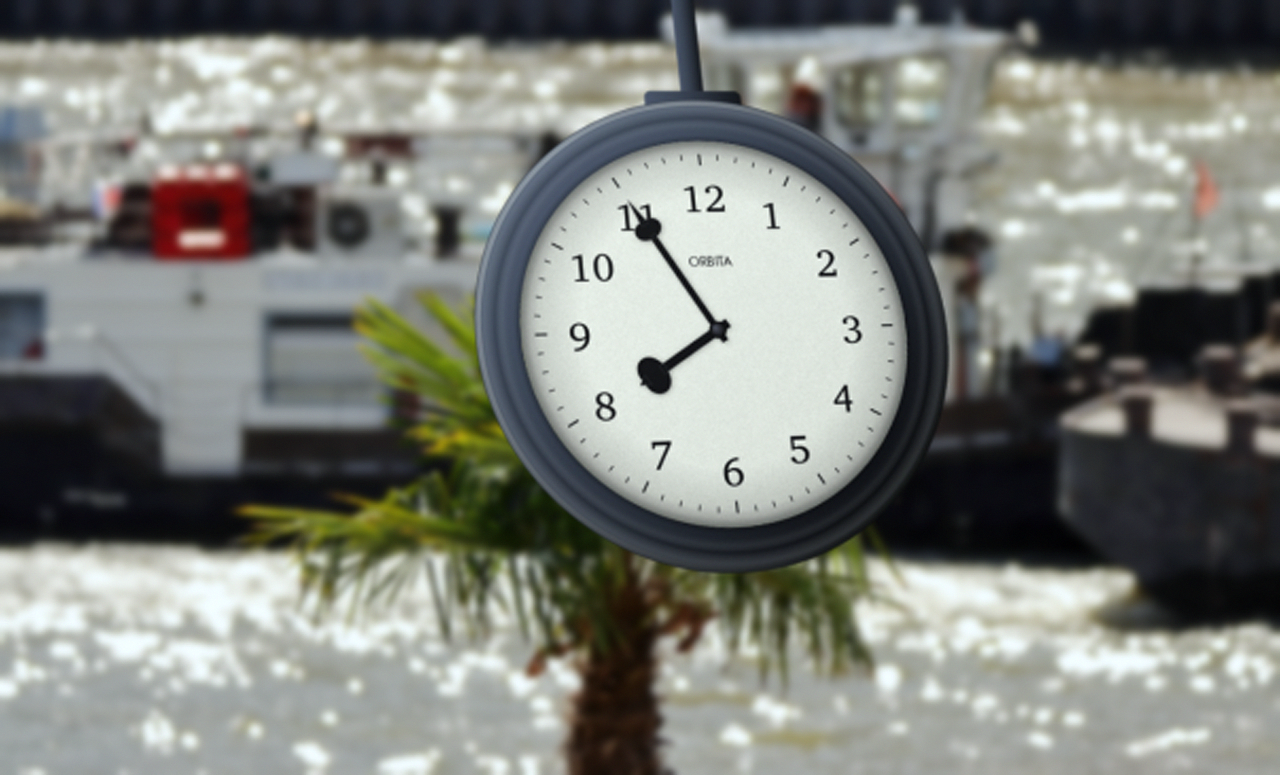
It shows {"hour": 7, "minute": 55}
